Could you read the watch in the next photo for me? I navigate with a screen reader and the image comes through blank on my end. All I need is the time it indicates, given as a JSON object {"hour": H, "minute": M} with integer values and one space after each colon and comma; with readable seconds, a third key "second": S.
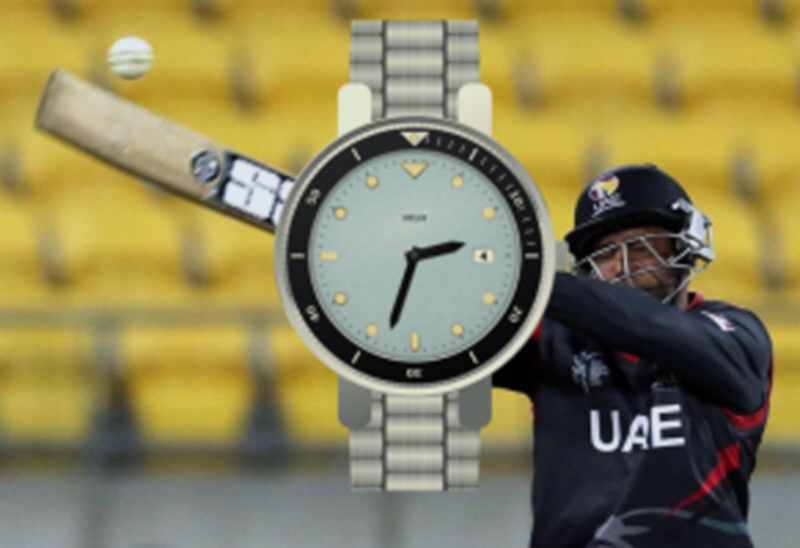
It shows {"hour": 2, "minute": 33}
